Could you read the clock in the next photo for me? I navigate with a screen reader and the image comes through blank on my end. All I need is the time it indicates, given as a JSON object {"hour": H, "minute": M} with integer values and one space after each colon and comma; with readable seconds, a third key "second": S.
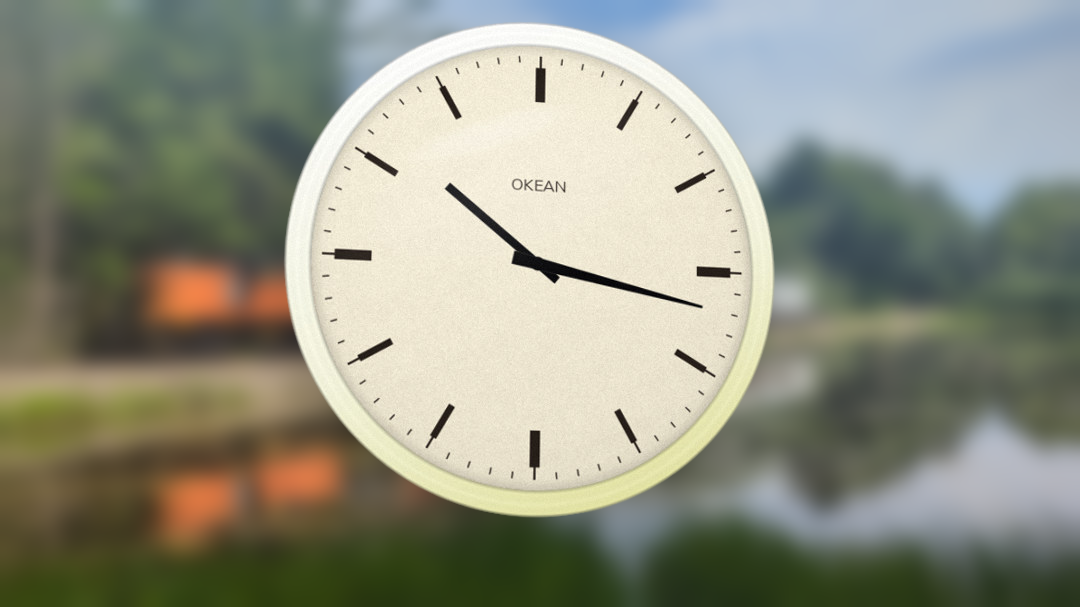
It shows {"hour": 10, "minute": 17}
